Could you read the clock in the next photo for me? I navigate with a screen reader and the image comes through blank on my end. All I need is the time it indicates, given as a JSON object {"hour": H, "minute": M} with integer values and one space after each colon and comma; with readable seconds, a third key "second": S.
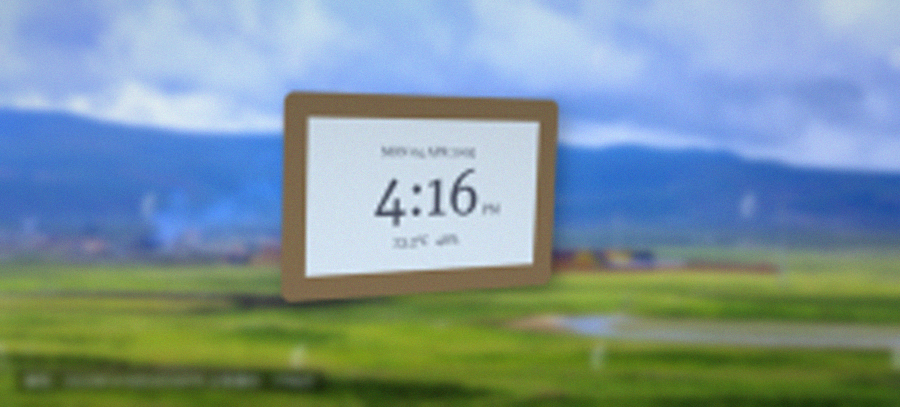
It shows {"hour": 4, "minute": 16}
